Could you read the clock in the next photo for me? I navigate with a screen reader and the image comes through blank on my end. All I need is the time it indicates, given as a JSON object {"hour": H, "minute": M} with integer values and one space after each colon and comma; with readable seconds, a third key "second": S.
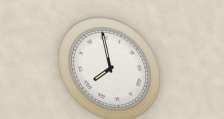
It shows {"hour": 8, "minute": 0}
